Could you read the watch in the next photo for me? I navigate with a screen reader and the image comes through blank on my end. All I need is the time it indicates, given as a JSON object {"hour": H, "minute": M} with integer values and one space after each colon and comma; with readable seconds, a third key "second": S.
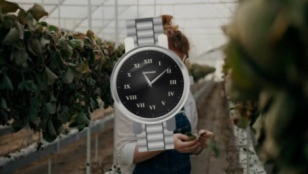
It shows {"hour": 11, "minute": 9}
